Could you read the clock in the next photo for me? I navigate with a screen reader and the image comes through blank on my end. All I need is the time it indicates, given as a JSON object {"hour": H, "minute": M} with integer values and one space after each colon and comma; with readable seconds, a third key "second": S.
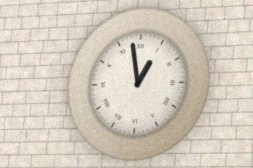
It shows {"hour": 12, "minute": 58}
